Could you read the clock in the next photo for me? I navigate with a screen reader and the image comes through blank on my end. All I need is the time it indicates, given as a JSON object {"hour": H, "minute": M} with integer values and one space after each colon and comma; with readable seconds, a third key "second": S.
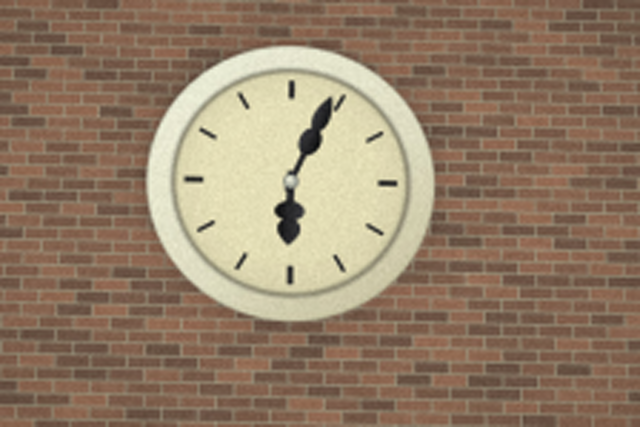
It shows {"hour": 6, "minute": 4}
